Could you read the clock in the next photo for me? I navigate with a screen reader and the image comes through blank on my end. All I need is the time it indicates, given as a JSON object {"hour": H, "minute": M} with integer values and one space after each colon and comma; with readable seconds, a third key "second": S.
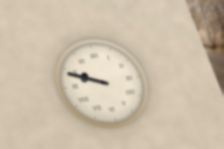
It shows {"hour": 9, "minute": 49}
